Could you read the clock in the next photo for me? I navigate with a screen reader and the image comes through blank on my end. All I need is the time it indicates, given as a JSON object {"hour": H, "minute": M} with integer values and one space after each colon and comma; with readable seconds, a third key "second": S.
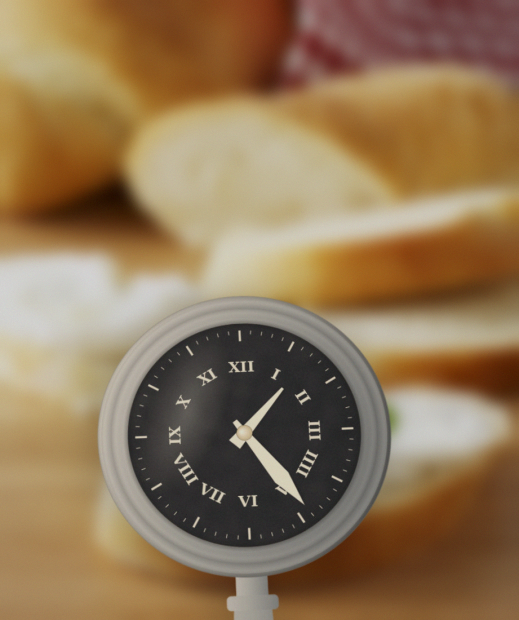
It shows {"hour": 1, "minute": 24}
